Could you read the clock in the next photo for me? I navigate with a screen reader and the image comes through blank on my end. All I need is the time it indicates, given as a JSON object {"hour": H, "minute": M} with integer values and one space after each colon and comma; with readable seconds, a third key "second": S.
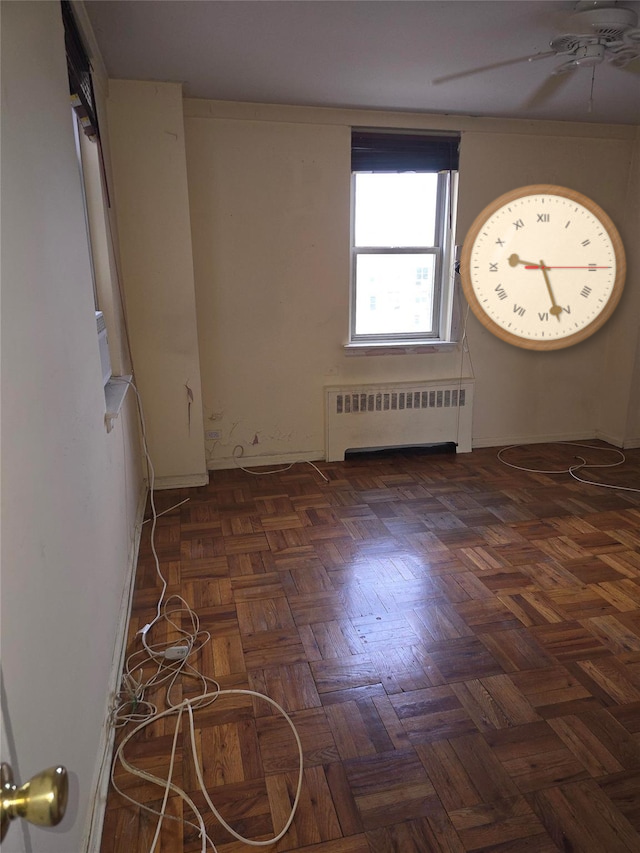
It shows {"hour": 9, "minute": 27, "second": 15}
